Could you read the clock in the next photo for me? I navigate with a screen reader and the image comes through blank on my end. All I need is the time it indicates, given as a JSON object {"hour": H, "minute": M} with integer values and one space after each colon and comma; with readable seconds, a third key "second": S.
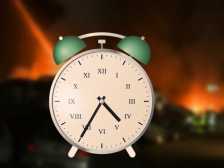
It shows {"hour": 4, "minute": 35}
